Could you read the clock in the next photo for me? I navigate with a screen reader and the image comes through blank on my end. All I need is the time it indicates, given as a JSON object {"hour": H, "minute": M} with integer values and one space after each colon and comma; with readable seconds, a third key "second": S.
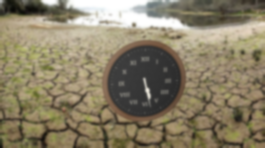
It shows {"hour": 5, "minute": 28}
